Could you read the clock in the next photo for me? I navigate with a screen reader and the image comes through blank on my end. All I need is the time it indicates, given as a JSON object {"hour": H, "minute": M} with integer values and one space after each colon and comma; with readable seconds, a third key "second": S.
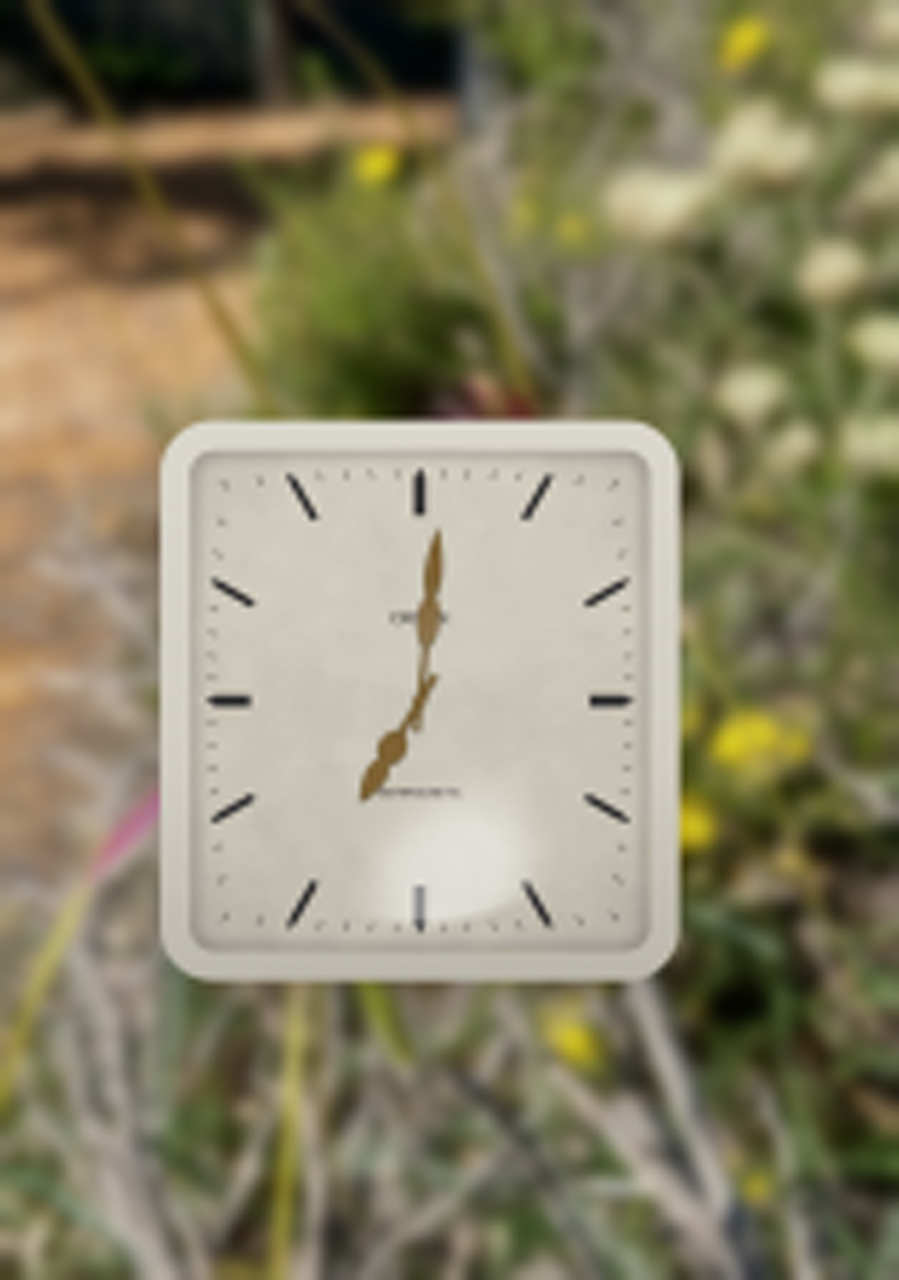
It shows {"hour": 7, "minute": 1}
